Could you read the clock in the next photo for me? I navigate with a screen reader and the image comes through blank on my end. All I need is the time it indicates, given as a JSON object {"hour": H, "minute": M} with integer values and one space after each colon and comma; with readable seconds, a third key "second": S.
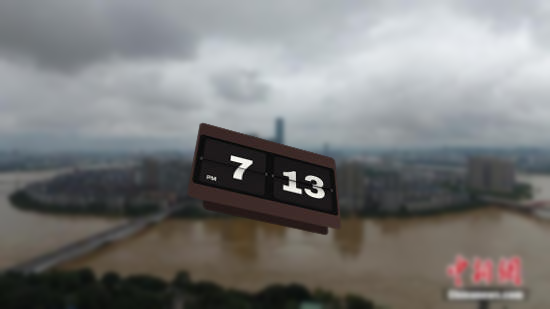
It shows {"hour": 7, "minute": 13}
